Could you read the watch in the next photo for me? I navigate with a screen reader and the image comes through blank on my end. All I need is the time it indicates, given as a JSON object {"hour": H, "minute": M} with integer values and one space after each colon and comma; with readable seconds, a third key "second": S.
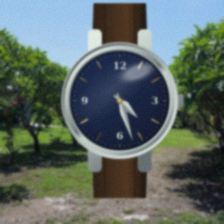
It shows {"hour": 4, "minute": 27}
